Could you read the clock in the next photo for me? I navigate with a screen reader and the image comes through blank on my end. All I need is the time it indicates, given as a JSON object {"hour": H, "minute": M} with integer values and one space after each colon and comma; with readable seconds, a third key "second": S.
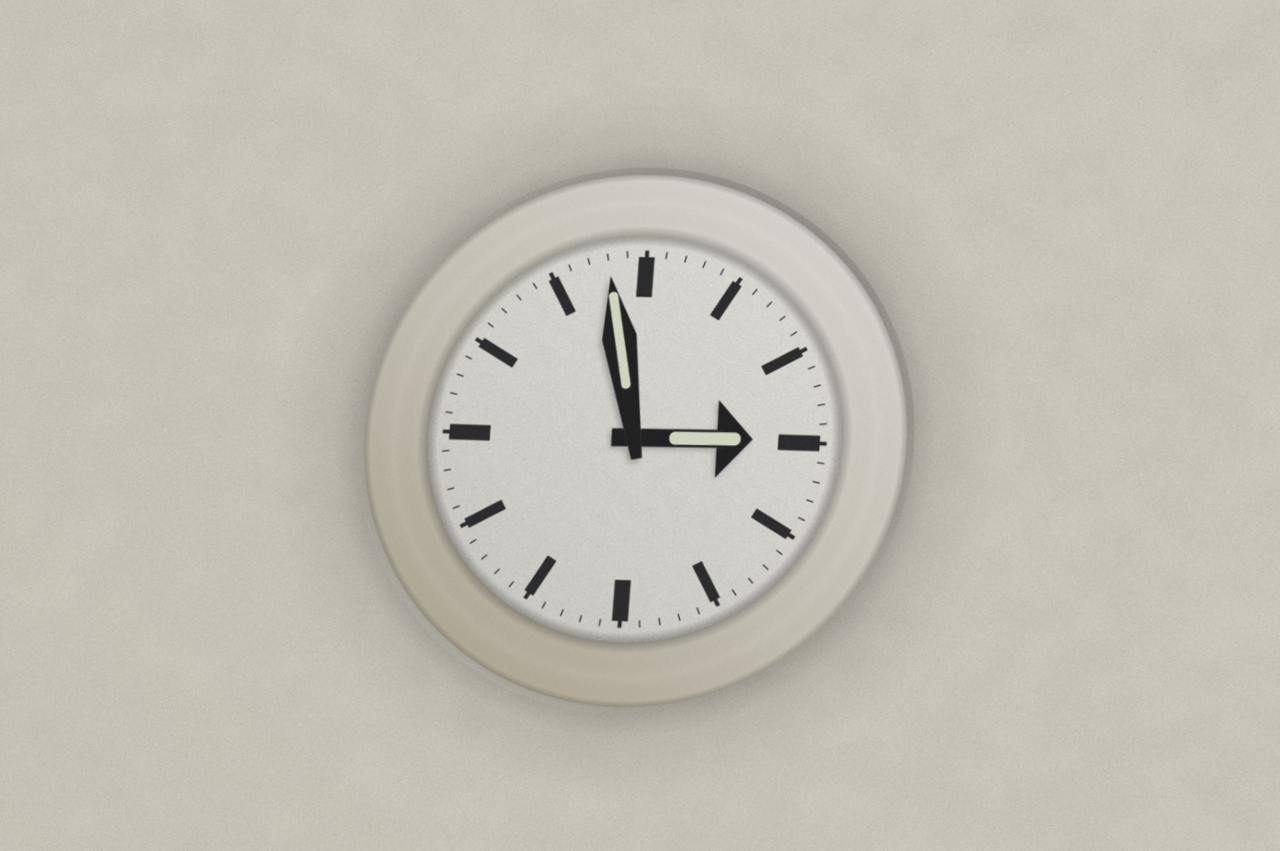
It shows {"hour": 2, "minute": 58}
